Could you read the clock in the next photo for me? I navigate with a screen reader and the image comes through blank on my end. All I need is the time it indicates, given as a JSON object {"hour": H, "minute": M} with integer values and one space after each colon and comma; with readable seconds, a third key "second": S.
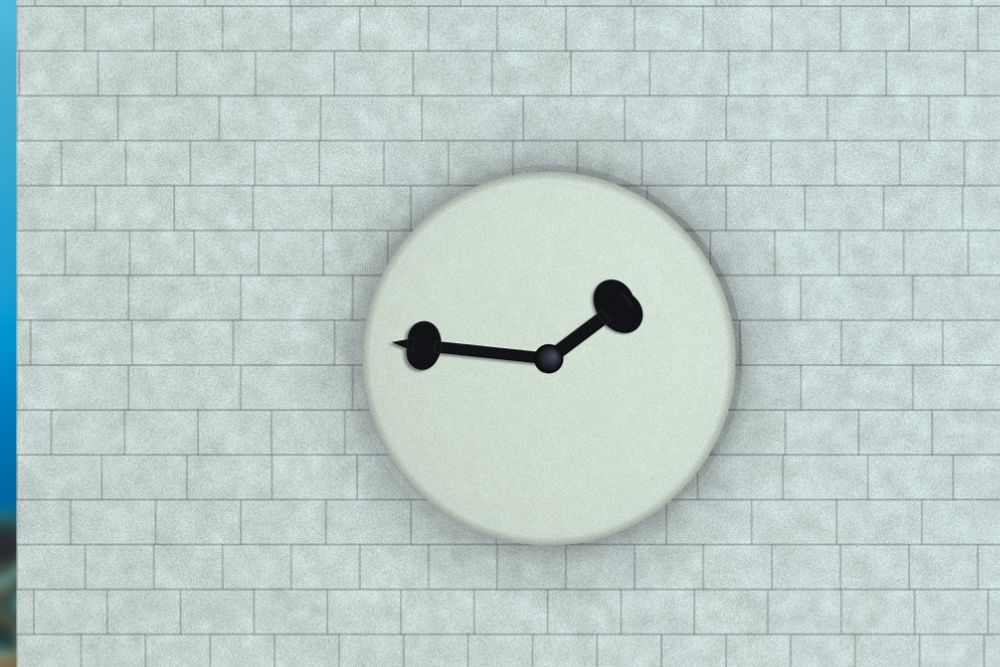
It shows {"hour": 1, "minute": 46}
